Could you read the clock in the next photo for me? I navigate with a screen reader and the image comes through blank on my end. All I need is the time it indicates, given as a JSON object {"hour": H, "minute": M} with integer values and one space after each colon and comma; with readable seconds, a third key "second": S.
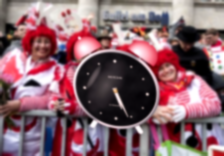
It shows {"hour": 5, "minute": 26}
